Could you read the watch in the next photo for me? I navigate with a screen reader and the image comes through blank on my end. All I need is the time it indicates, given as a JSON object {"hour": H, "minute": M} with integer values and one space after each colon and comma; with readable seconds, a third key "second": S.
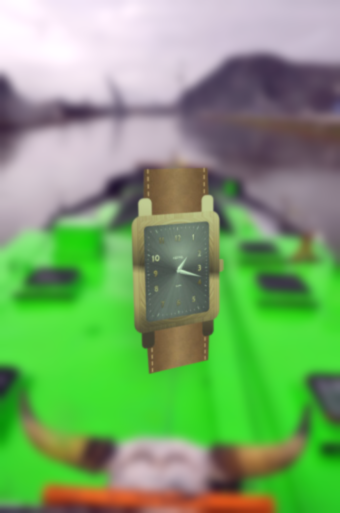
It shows {"hour": 1, "minute": 18}
